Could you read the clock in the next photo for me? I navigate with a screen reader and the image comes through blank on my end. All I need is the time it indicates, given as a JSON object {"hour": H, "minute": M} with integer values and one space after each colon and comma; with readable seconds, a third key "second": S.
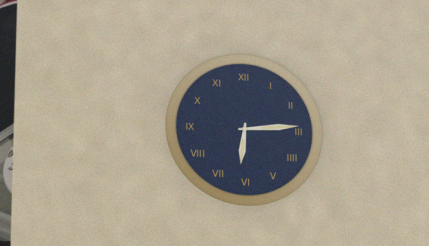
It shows {"hour": 6, "minute": 14}
